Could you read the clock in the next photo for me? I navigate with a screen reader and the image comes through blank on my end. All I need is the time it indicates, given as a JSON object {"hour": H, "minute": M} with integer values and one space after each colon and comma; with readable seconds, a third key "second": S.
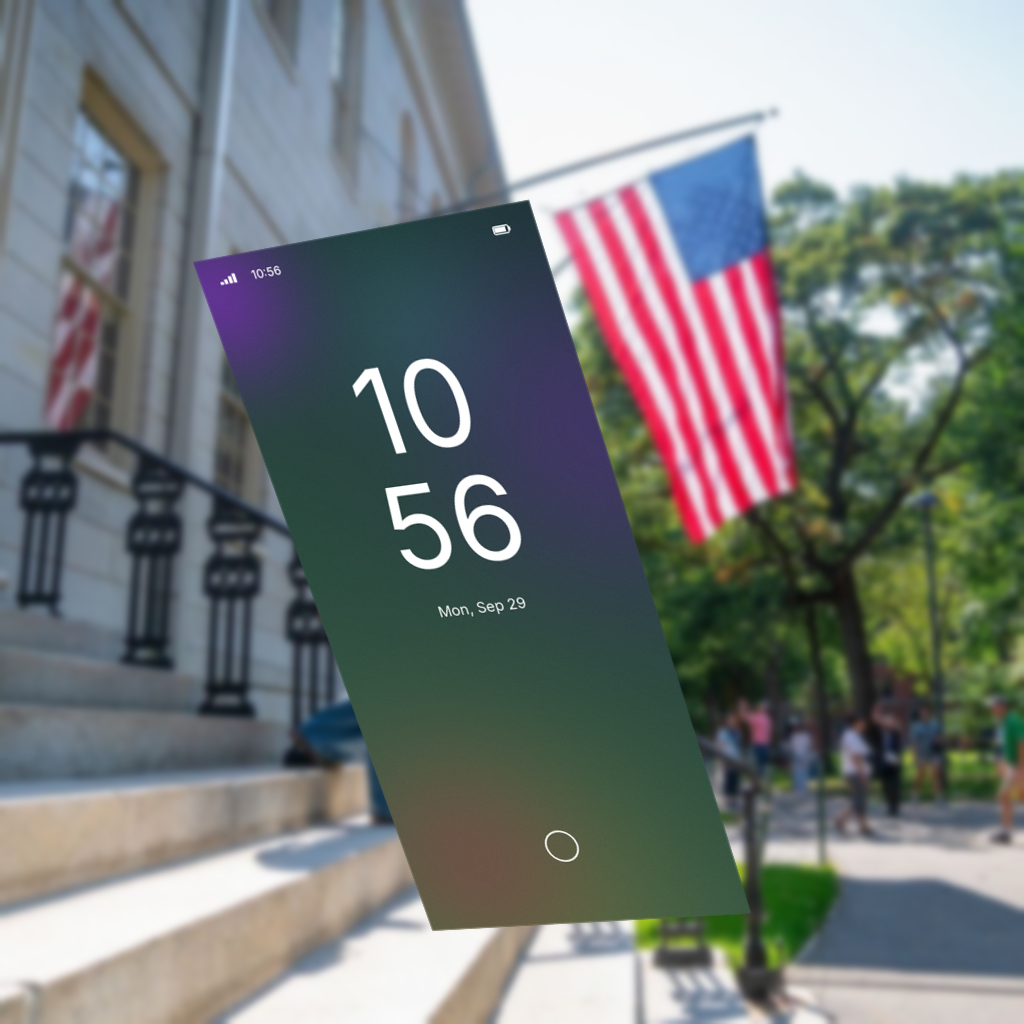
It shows {"hour": 10, "minute": 56}
